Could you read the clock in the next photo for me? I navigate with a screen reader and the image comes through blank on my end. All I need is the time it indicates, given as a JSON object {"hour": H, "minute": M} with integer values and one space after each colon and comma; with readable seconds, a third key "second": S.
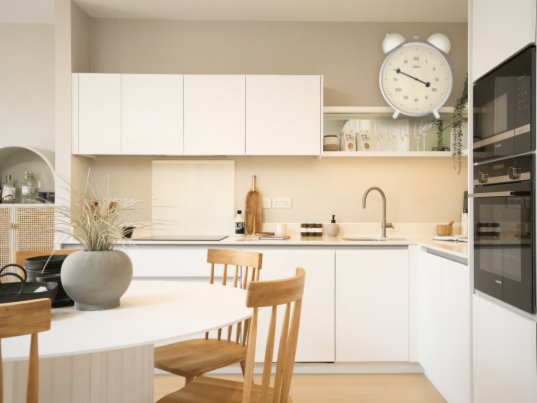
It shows {"hour": 3, "minute": 49}
